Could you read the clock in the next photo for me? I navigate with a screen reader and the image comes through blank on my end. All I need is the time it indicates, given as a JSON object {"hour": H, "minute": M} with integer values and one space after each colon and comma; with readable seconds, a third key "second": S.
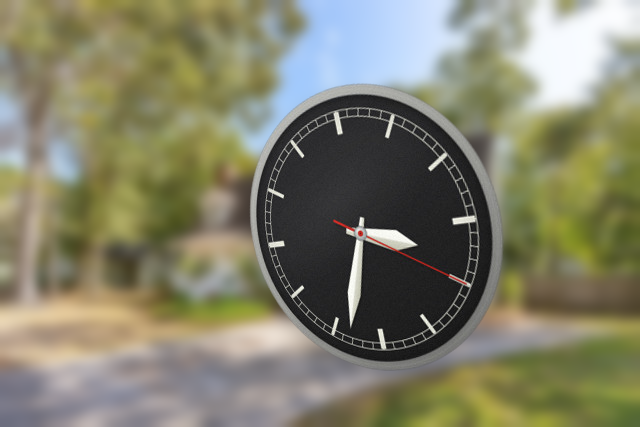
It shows {"hour": 3, "minute": 33, "second": 20}
